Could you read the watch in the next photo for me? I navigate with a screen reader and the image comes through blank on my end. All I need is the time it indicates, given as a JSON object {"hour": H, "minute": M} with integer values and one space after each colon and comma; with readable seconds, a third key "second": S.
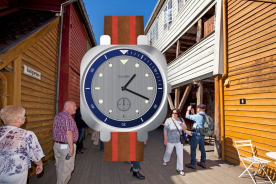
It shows {"hour": 1, "minute": 19}
